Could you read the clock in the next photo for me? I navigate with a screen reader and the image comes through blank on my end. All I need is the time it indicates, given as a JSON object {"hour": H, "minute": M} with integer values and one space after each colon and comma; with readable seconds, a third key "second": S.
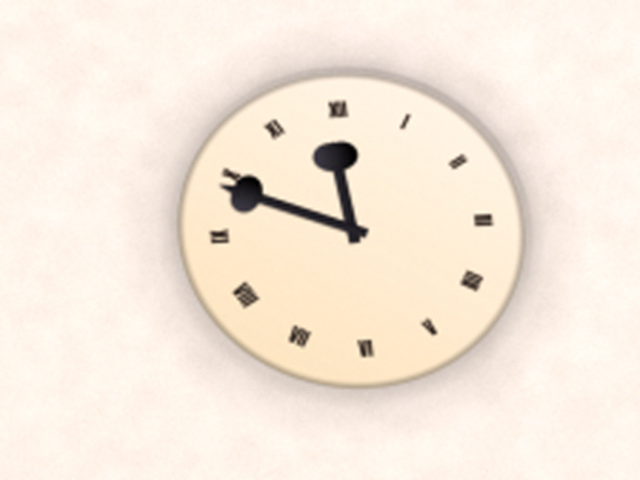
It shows {"hour": 11, "minute": 49}
